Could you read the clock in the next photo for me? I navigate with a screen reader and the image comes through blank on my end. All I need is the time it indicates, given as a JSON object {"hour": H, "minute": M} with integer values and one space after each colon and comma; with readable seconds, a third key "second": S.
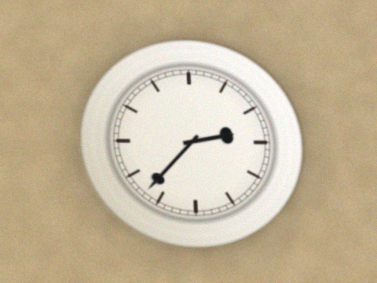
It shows {"hour": 2, "minute": 37}
